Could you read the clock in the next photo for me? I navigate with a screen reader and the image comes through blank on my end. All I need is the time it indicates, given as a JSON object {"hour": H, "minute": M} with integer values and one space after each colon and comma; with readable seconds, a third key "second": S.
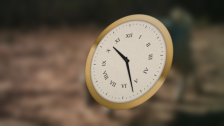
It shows {"hour": 10, "minute": 27}
